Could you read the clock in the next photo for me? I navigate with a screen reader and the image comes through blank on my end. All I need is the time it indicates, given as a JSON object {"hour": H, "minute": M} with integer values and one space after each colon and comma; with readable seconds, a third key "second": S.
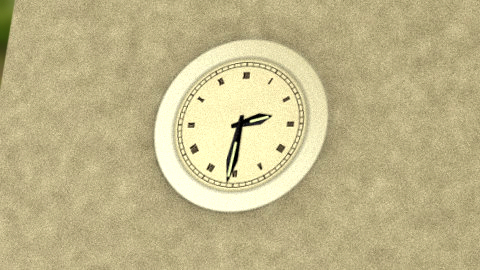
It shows {"hour": 2, "minute": 31}
